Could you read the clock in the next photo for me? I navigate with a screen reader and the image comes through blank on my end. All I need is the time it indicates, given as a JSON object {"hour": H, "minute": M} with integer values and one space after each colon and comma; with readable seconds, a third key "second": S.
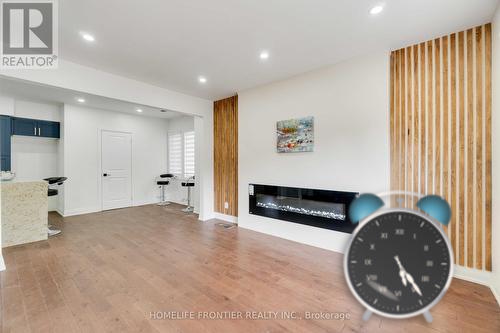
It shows {"hour": 5, "minute": 24}
